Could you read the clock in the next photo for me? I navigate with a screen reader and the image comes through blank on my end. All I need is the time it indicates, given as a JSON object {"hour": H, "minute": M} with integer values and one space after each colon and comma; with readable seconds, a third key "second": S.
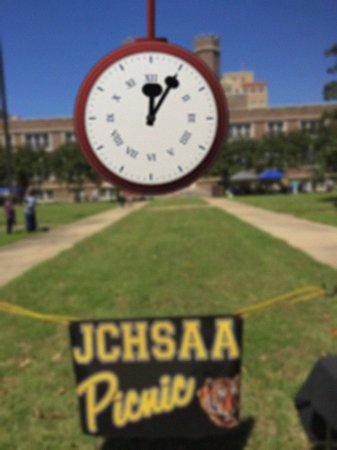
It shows {"hour": 12, "minute": 5}
